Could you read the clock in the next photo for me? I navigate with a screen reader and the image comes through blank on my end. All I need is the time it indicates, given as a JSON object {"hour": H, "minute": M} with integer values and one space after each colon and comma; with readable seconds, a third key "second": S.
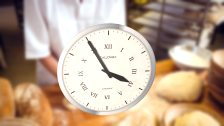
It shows {"hour": 3, "minute": 55}
